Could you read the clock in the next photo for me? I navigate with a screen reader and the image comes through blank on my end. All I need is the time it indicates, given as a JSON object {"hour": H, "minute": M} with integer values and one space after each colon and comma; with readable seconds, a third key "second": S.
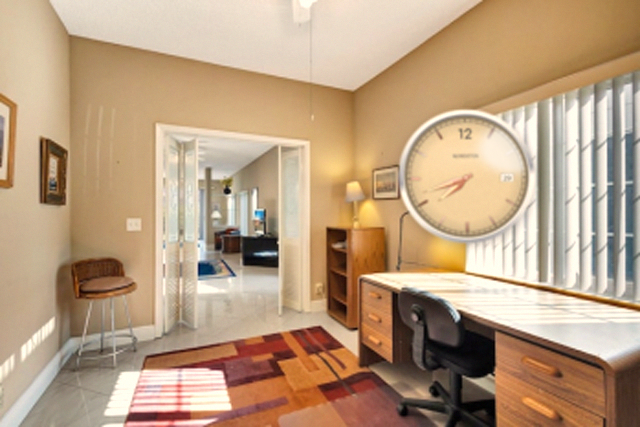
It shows {"hour": 7, "minute": 42}
